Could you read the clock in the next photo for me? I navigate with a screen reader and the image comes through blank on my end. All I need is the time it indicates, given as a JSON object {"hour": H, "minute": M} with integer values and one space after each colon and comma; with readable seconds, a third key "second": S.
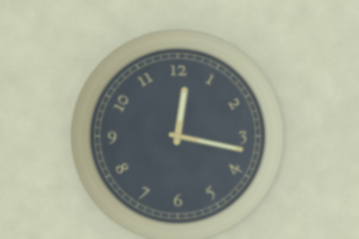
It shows {"hour": 12, "minute": 17}
